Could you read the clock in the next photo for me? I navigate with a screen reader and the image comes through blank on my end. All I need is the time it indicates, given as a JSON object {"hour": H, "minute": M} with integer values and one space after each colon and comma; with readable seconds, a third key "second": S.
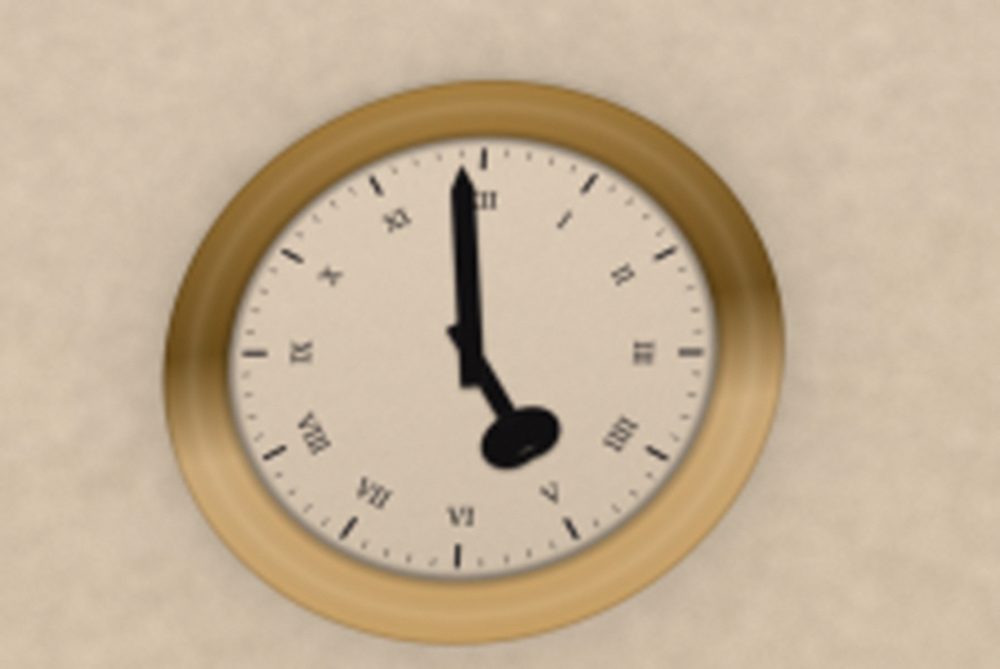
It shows {"hour": 4, "minute": 59}
